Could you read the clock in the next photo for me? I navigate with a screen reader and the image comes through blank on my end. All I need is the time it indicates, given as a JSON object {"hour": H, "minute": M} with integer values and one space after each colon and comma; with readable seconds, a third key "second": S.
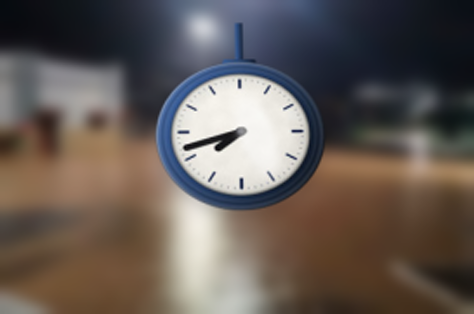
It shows {"hour": 7, "minute": 42}
